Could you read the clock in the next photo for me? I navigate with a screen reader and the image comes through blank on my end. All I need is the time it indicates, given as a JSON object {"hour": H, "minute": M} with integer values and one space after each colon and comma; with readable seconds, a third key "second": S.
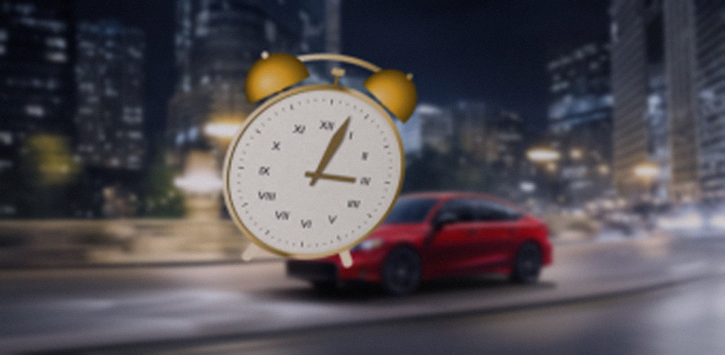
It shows {"hour": 3, "minute": 3}
